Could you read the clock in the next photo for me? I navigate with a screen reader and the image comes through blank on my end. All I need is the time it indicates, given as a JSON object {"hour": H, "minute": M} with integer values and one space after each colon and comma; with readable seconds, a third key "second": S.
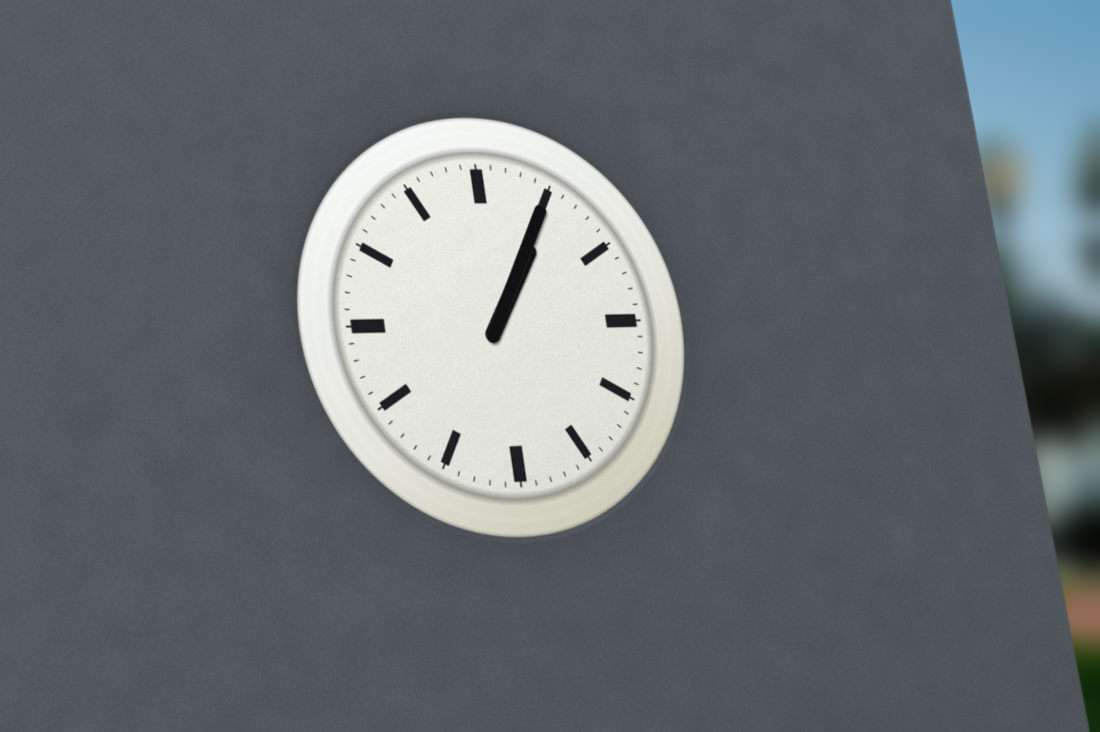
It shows {"hour": 1, "minute": 5}
